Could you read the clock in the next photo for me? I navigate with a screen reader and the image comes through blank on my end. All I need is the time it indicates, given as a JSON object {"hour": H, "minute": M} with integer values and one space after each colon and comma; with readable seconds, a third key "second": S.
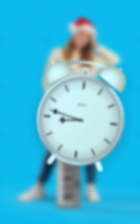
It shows {"hour": 8, "minute": 47}
